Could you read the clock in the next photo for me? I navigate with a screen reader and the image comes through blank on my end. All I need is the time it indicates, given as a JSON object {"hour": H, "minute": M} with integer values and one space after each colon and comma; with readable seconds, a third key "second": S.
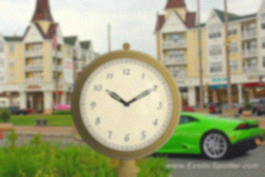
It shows {"hour": 10, "minute": 10}
